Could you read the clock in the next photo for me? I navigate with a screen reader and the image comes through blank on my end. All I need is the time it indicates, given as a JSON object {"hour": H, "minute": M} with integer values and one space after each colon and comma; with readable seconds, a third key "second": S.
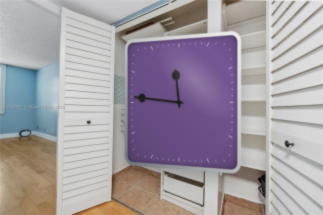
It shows {"hour": 11, "minute": 46}
